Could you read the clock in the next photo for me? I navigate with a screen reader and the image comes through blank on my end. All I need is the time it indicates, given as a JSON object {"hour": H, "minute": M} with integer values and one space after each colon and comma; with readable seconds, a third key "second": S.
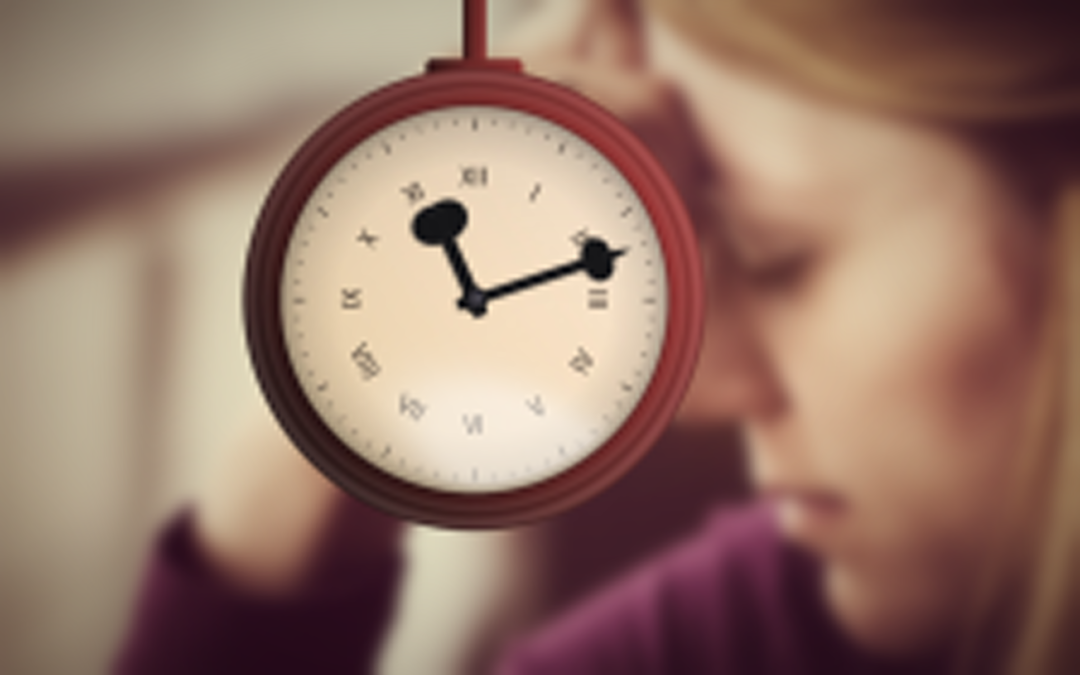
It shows {"hour": 11, "minute": 12}
